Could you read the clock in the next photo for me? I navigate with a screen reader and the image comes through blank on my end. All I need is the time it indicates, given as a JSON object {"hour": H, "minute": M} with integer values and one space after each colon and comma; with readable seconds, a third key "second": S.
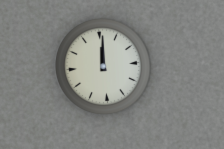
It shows {"hour": 12, "minute": 1}
